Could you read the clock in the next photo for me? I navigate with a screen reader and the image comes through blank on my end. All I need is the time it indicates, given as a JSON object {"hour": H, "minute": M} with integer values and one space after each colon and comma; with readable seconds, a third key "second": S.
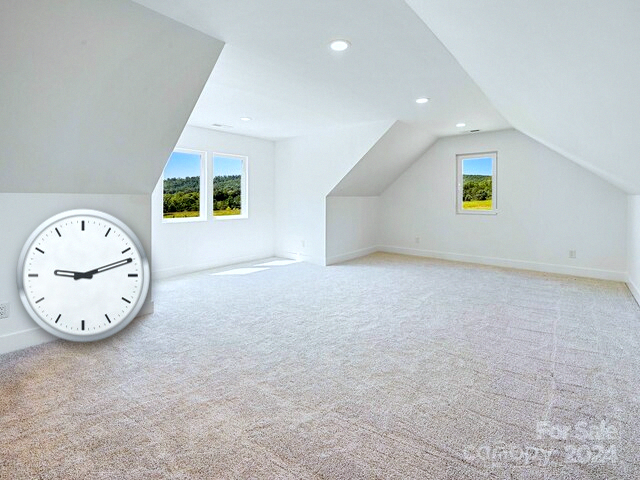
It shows {"hour": 9, "minute": 12}
